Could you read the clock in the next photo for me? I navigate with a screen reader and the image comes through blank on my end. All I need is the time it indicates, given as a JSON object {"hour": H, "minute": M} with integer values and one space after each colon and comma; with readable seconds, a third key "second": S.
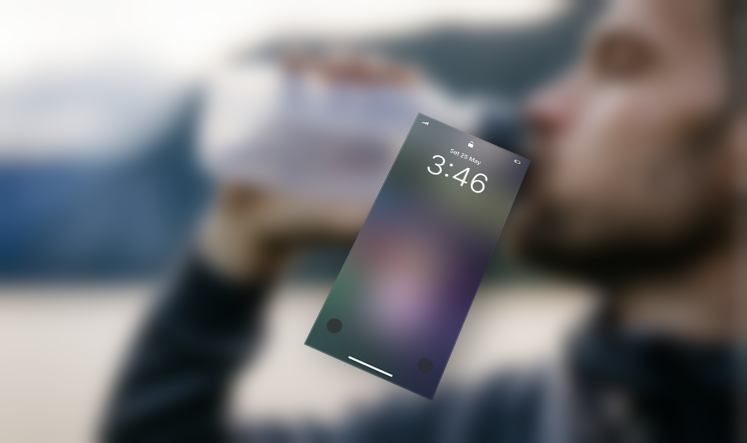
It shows {"hour": 3, "minute": 46}
